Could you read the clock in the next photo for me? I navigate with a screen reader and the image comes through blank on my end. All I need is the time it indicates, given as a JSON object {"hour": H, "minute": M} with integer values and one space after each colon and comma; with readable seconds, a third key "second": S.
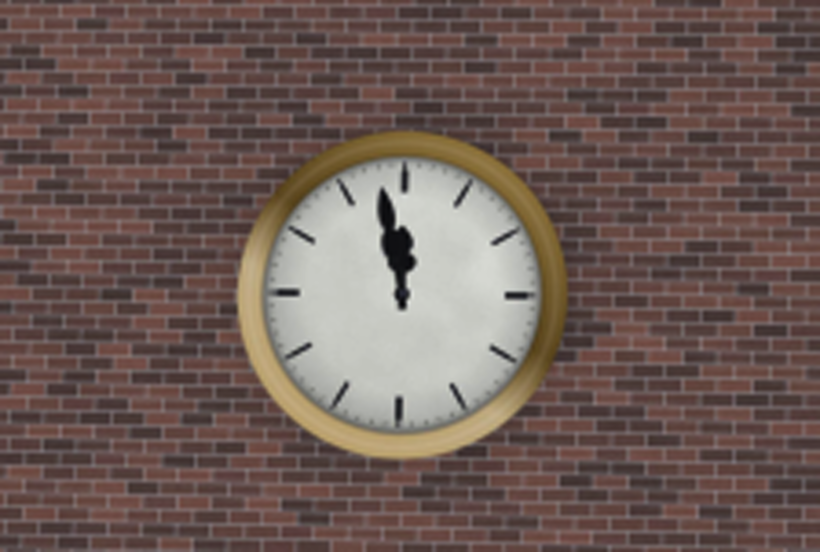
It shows {"hour": 11, "minute": 58}
